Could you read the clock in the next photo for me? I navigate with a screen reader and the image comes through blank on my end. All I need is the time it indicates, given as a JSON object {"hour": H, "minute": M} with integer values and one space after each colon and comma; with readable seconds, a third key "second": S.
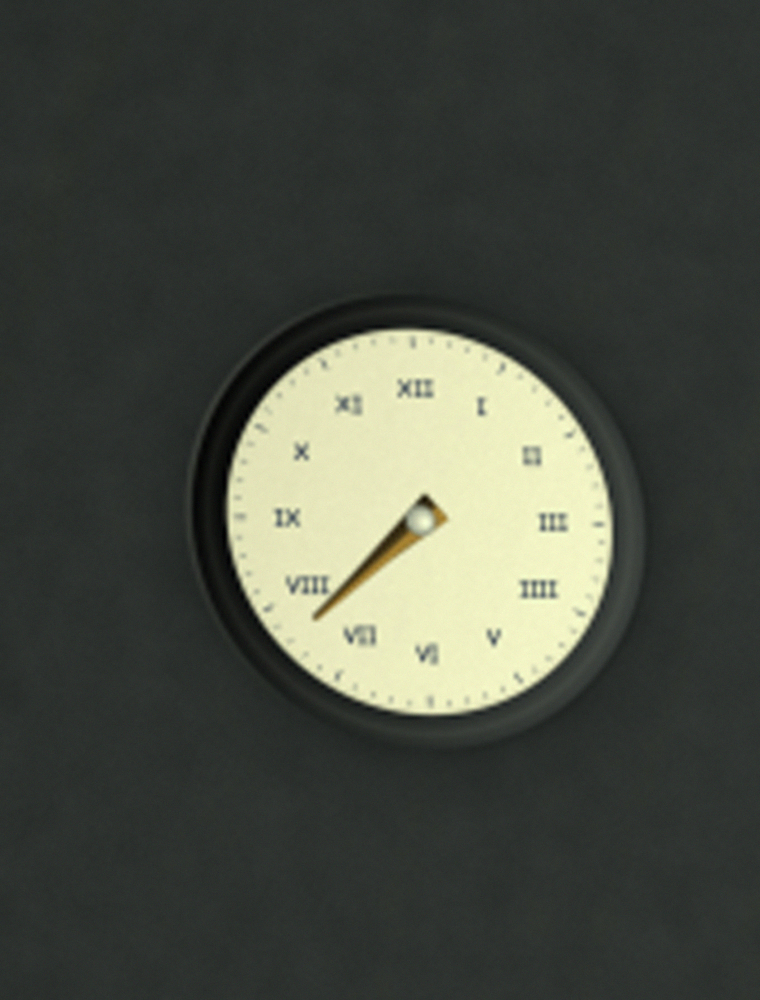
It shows {"hour": 7, "minute": 38}
